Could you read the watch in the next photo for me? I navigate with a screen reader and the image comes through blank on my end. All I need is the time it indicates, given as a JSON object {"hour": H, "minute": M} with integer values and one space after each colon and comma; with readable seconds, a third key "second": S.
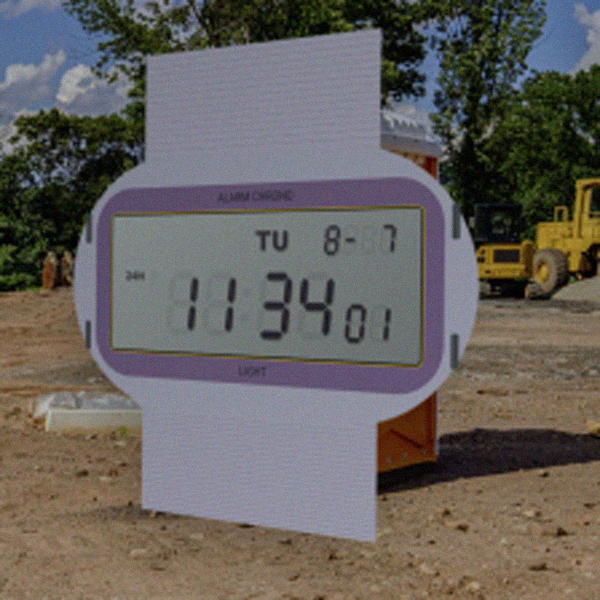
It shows {"hour": 11, "minute": 34, "second": 1}
